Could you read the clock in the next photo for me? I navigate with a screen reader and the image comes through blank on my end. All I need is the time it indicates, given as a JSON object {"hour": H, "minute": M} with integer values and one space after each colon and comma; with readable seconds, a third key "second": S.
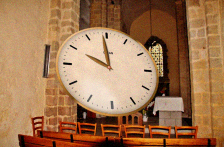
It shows {"hour": 9, "minute": 59}
